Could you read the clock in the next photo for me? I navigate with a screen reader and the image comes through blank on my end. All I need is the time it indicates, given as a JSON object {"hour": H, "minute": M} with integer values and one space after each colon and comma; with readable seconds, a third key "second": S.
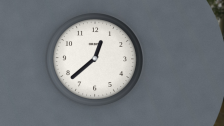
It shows {"hour": 12, "minute": 38}
